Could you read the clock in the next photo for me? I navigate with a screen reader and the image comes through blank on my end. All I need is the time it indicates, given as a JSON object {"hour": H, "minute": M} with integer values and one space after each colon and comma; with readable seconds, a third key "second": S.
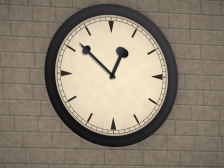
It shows {"hour": 12, "minute": 52}
